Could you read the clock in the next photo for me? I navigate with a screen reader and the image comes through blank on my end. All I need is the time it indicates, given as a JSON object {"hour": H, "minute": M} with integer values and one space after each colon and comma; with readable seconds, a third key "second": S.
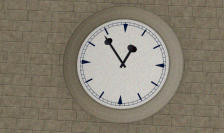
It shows {"hour": 12, "minute": 54}
